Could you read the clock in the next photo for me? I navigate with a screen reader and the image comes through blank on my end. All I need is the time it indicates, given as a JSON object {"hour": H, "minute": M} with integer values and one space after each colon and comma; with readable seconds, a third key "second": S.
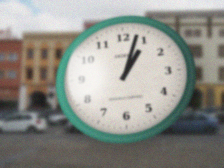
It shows {"hour": 1, "minute": 3}
